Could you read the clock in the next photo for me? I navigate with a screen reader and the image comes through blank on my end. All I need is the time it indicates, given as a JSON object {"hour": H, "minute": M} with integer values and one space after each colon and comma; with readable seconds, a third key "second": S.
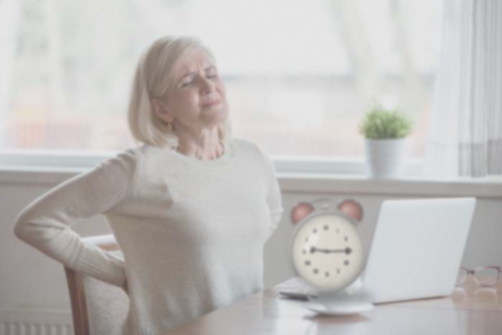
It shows {"hour": 9, "minute": 15}
